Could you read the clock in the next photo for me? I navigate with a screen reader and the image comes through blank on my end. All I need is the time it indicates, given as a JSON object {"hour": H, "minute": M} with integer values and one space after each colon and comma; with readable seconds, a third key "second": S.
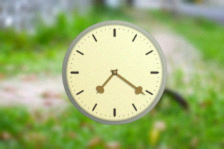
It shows {"hour": 7, "minute": 21}
